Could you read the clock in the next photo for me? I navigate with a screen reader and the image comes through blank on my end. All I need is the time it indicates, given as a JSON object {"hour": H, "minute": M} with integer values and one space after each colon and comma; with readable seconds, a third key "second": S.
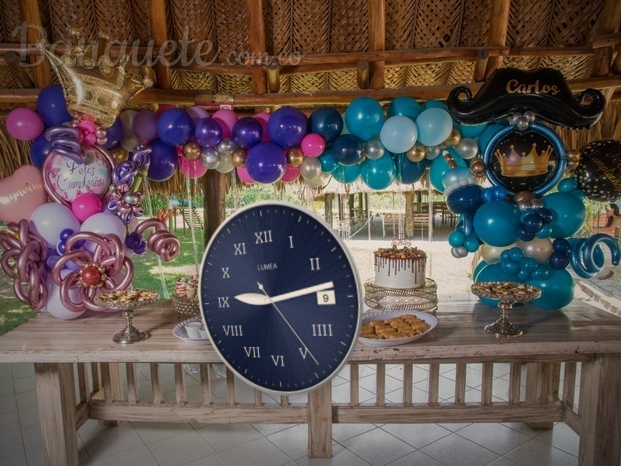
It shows {"hour": 9, "minute": 13, "second": 24}
